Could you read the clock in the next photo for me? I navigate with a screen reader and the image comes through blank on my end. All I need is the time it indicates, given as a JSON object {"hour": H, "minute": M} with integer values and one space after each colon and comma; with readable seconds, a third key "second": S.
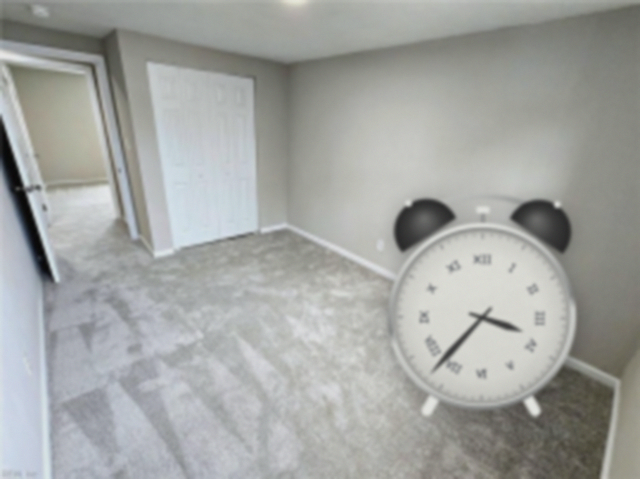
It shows {"hour": 3, "minute": 37}
